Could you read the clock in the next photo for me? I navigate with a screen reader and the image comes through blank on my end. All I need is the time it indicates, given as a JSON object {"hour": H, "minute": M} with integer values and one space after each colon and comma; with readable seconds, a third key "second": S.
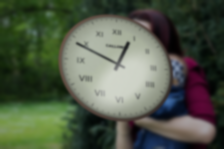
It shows {"hour": 12, "minute": 49}
